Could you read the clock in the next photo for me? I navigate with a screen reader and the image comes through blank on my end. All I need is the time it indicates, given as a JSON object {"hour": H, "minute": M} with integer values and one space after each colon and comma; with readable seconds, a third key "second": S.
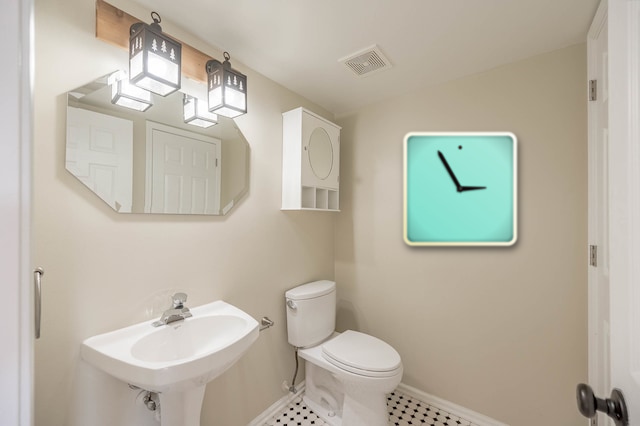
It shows {"hour": 2, "minute": 55}
